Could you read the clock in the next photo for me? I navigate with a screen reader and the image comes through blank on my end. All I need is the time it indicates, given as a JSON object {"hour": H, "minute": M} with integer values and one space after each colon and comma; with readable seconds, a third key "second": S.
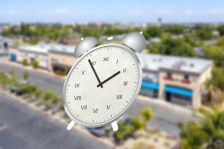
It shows {"hour": 1, "minute": 54}
